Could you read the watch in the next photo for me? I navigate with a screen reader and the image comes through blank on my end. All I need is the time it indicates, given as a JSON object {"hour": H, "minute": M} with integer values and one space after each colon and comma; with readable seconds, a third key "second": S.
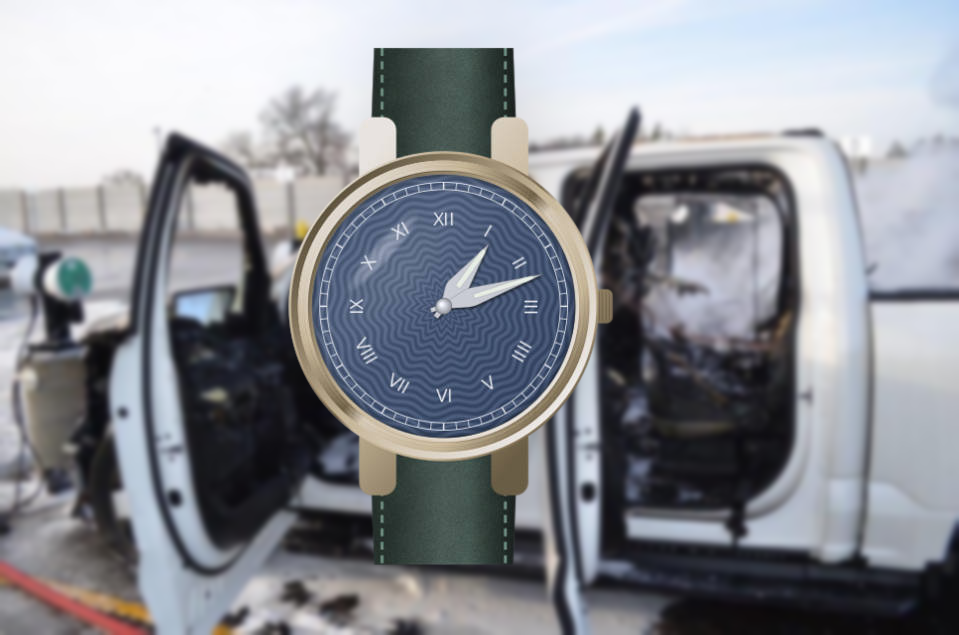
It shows {"hour": 1, "minute": 12}
